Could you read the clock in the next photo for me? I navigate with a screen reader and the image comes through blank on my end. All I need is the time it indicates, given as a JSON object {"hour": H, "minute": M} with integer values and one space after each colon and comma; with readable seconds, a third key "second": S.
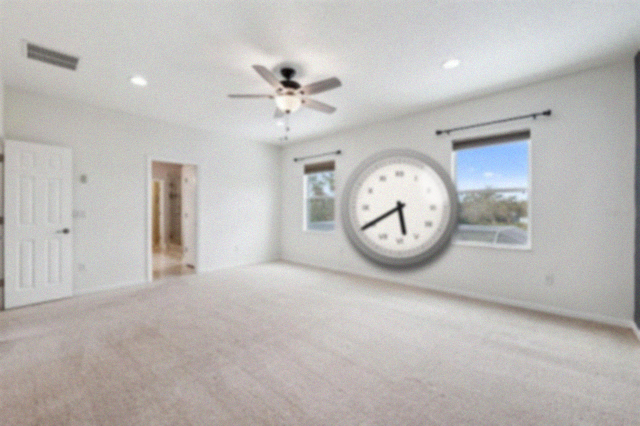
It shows {"hour": 5, "minute": 40}
